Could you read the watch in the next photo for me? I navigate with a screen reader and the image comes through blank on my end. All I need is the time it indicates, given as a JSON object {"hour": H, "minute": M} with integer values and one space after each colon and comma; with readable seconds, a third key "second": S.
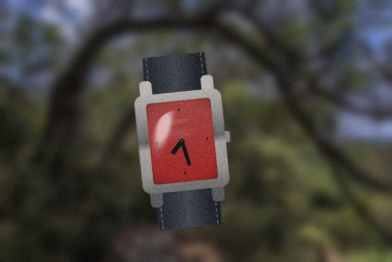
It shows {"hour": 7, "minute": 28}
